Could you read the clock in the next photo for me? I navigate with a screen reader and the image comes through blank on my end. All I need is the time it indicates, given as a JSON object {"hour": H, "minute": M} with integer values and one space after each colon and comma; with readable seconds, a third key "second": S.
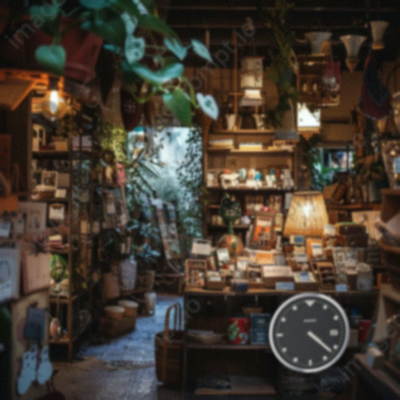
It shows {"hour": 4, "minute": 22}
